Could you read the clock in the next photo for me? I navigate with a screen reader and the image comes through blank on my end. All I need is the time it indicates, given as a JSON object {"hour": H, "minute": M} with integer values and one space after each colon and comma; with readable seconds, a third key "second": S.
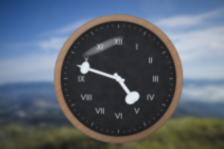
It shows {"hour": 4, "minute": 48}
